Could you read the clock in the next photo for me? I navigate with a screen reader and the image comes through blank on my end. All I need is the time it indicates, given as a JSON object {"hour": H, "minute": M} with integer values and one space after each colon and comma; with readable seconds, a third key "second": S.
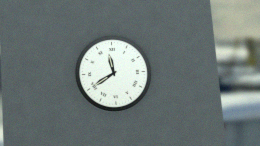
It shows {"hour": 11, "minute": 40}
